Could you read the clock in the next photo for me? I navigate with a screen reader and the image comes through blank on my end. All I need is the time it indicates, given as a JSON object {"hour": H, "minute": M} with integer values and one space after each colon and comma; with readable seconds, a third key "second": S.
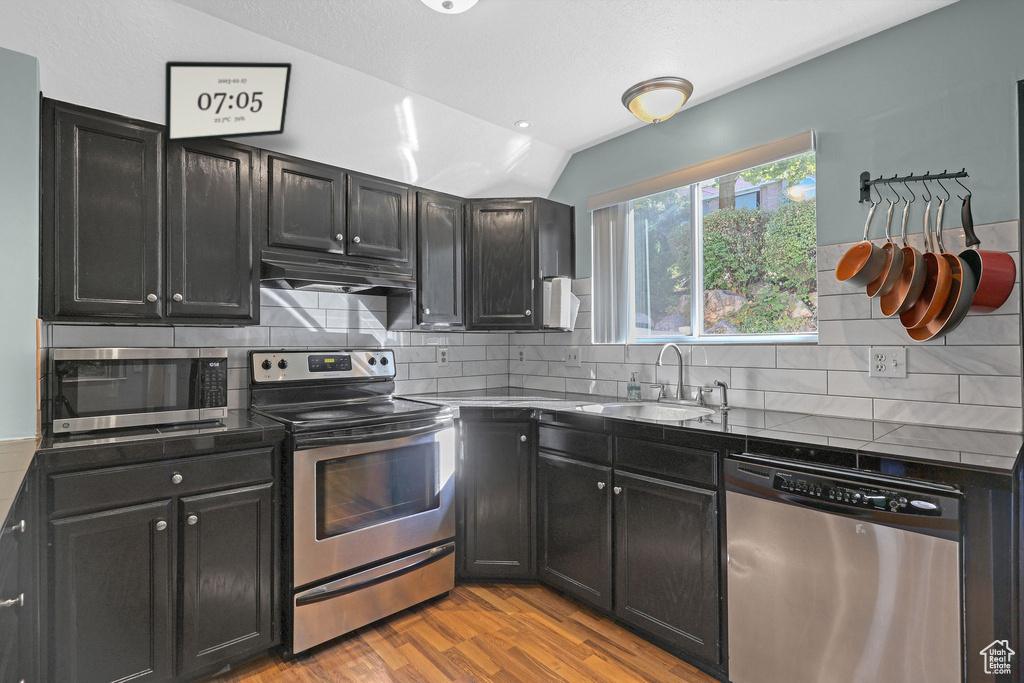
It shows {"hour": 7, "minute": 5}
